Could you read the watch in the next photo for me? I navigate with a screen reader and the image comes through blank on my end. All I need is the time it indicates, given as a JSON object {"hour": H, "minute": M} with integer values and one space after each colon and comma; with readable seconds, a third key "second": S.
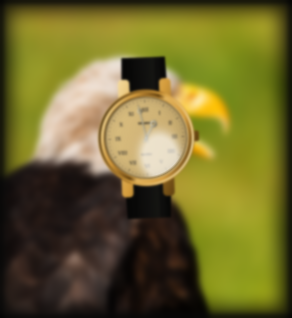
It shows {"hour": 12, "minute": 58}
